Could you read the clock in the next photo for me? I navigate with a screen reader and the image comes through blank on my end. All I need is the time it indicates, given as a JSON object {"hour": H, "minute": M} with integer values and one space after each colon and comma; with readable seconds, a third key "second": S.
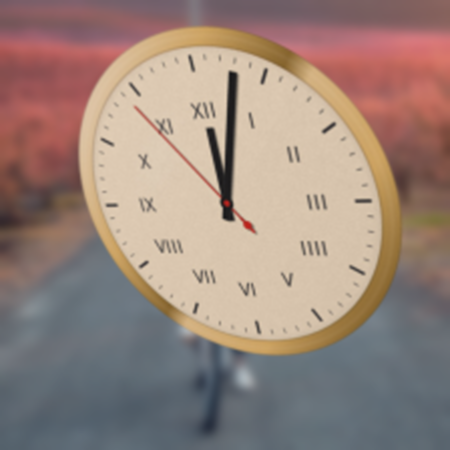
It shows {"hour": 12, "minute": 2, "second": 54}
